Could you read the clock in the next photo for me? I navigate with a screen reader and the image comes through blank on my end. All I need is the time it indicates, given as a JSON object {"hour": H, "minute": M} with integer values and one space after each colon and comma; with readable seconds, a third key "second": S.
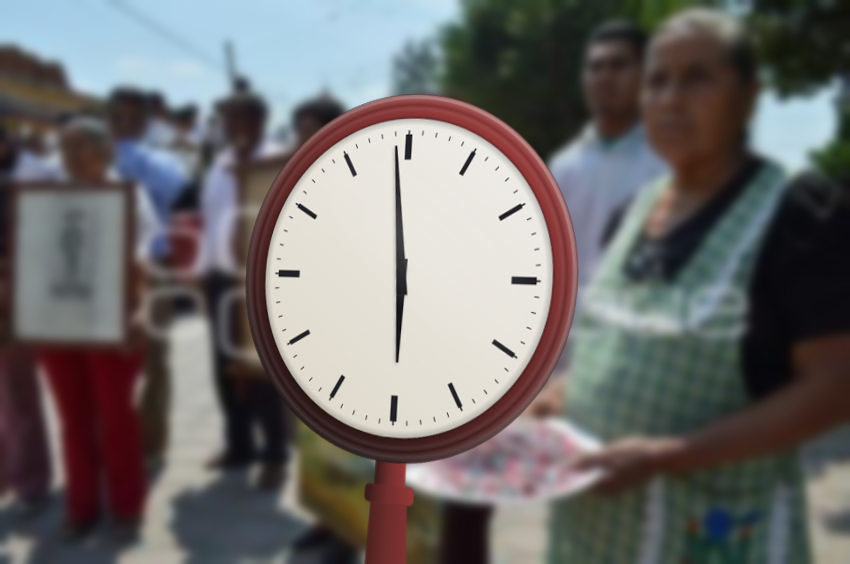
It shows {"hour": 5, "minute": 59}
